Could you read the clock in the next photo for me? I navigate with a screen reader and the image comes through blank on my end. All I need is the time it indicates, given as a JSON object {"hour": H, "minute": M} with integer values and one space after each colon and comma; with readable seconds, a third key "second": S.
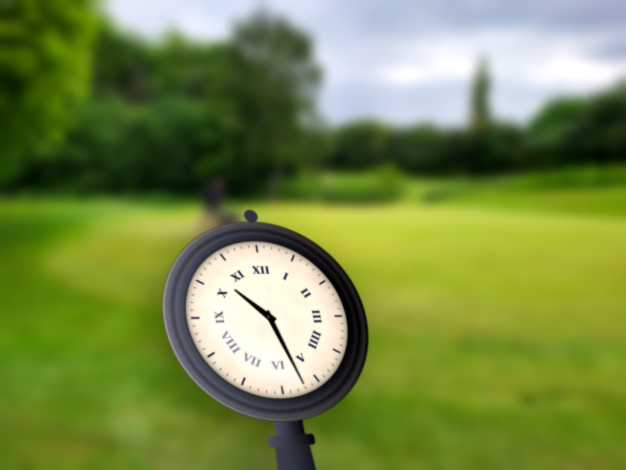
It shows {"hour": 10, "minute": 27}
